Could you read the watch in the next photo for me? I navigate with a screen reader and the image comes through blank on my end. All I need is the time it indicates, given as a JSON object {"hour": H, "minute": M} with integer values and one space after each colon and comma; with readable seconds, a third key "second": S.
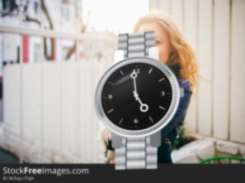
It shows {"hour": 4, "minute": 59}
